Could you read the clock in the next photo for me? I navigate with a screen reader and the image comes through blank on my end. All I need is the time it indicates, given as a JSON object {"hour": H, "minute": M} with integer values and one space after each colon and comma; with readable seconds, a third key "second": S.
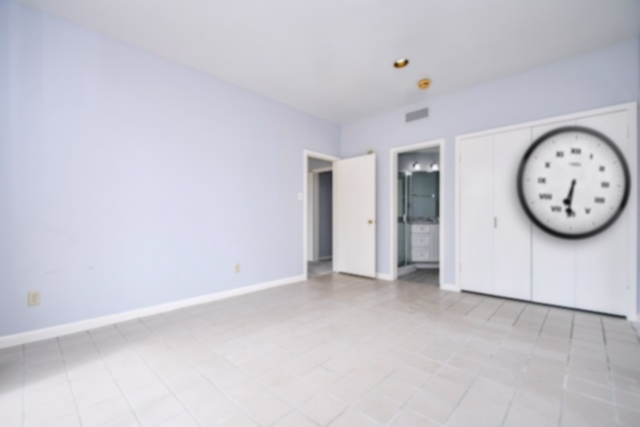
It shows {"hour": 6, "minute": 31}
